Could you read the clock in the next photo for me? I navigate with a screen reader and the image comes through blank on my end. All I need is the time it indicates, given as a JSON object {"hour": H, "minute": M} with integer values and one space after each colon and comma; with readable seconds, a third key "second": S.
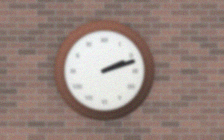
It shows {"hour": 2, "minute": 12}
